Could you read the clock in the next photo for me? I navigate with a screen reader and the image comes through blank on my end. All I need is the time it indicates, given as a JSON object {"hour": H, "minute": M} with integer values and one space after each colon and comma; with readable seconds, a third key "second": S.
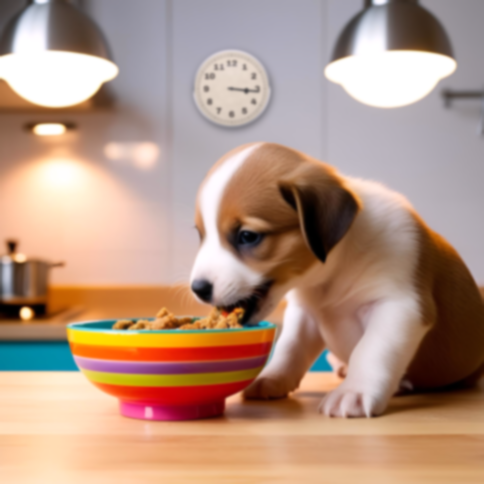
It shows {"hour": 3, "minute": 16}
